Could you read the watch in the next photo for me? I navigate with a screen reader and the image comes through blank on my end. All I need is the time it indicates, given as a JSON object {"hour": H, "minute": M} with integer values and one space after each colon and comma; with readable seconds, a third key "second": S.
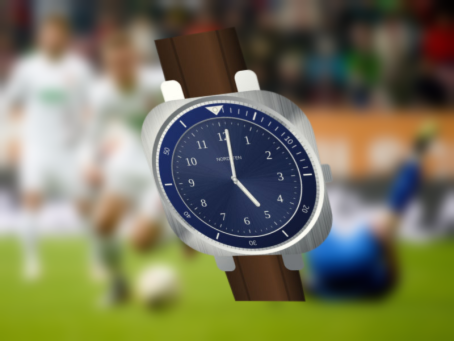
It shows {"hour": 5, "minute": 1}
